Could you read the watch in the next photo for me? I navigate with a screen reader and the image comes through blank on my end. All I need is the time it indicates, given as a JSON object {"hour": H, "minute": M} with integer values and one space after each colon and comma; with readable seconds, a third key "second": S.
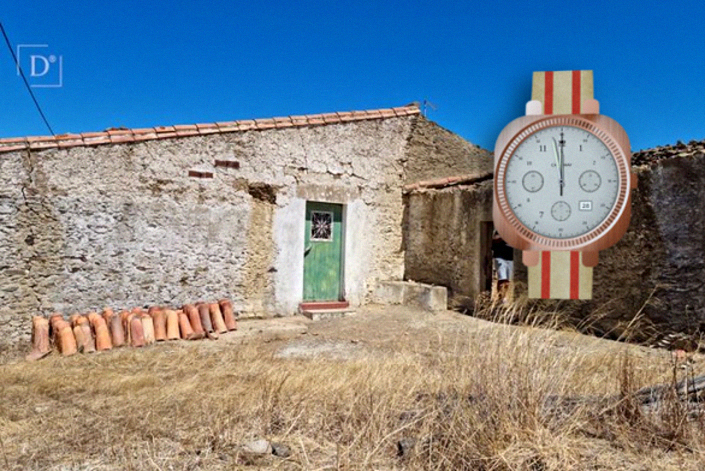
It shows {"hour": 11, "minute": 58}
